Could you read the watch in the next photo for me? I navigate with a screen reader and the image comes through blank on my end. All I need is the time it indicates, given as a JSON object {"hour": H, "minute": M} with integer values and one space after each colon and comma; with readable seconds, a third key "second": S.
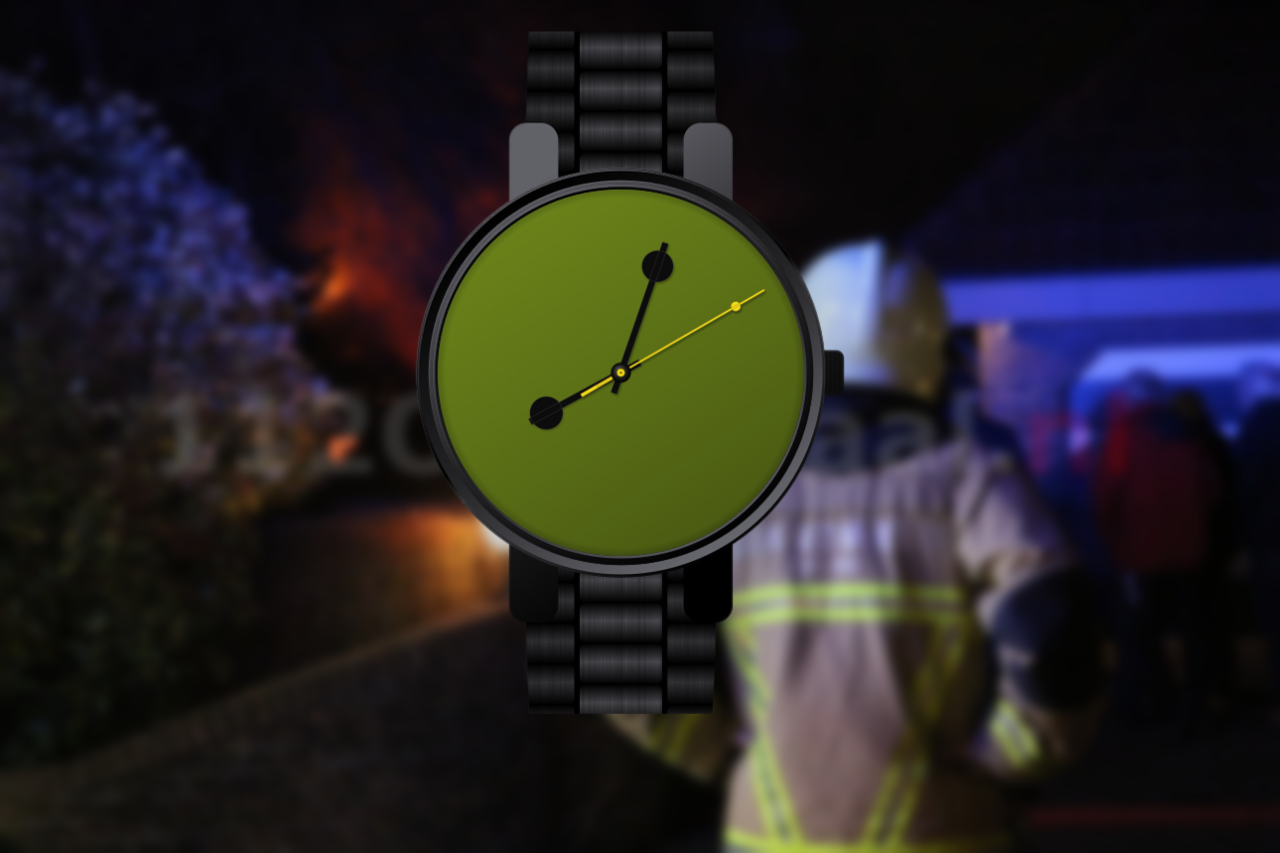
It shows {"hour": 8, "minute": 3, "second": 10}
